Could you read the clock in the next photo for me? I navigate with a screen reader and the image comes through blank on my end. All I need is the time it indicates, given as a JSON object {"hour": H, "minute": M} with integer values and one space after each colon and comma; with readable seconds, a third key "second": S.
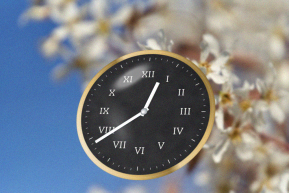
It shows {"hour": 12, "minute": 39}
